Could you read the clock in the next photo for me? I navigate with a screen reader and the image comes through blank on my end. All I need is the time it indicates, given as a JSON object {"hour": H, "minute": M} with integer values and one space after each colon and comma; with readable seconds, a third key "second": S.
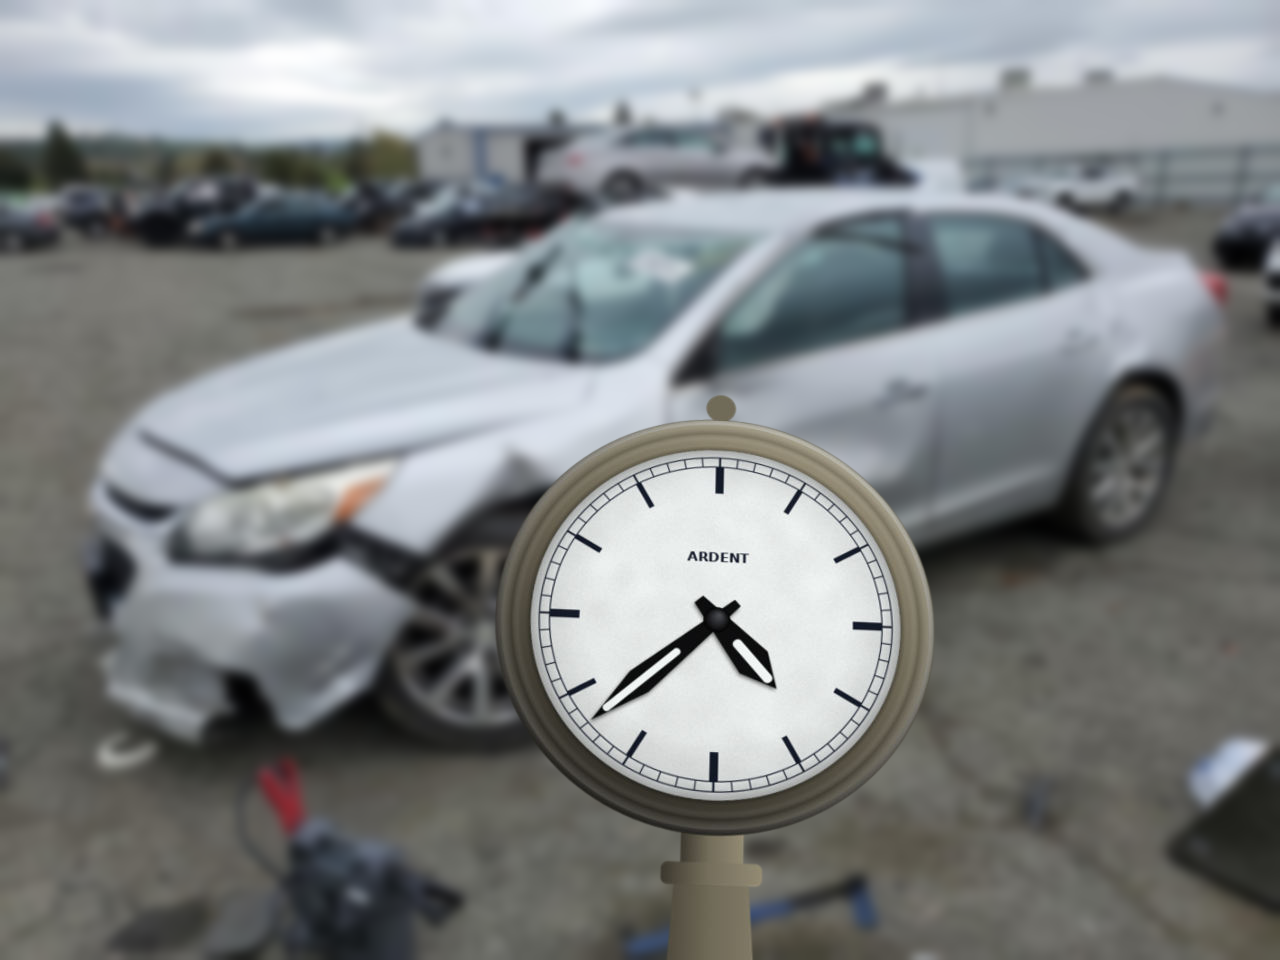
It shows {"hour": 4, "minute": 38}
